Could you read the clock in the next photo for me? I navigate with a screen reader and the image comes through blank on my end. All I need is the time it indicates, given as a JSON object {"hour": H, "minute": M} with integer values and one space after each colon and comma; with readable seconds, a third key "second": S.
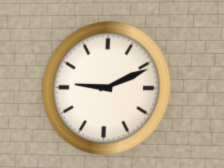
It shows {"hour": 9, "minute": 11}
